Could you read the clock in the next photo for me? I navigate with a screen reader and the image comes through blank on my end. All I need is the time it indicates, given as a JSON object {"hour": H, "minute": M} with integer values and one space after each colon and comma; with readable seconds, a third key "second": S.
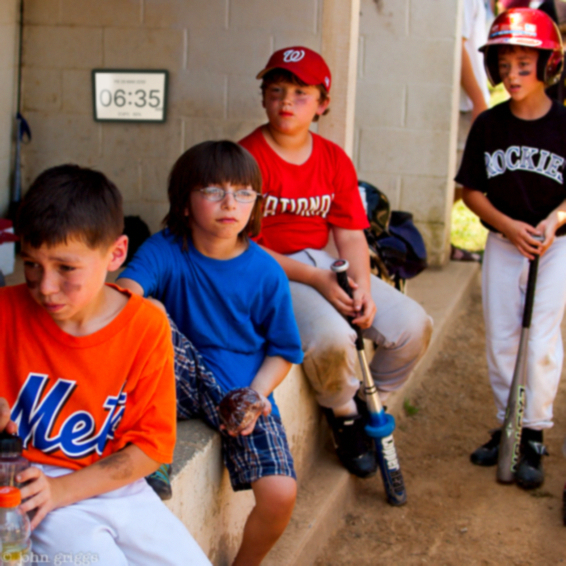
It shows {"hour": 6, "minute": 35}
